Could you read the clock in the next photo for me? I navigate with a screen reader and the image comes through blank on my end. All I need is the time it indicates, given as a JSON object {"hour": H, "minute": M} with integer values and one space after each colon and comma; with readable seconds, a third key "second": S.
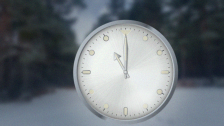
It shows {"hour": 11, "minute": 0}
